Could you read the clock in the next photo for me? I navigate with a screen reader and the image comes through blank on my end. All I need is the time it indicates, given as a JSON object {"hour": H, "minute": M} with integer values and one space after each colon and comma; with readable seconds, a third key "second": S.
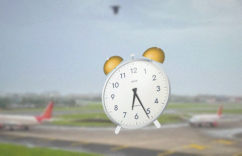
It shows {"hour": 6, "minute": 26}
